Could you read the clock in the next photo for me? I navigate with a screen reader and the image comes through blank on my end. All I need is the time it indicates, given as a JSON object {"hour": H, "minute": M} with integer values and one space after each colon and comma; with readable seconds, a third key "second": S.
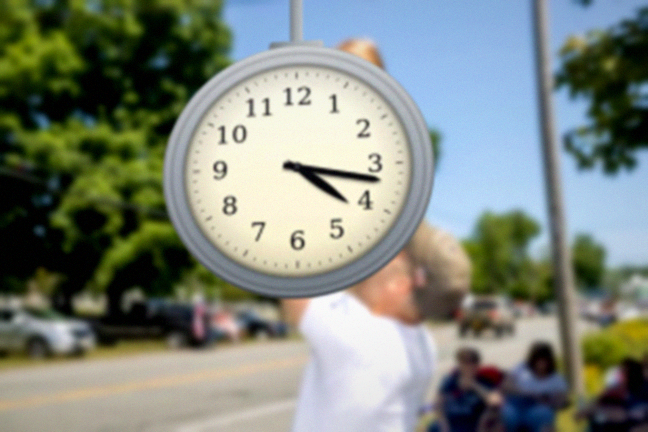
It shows {"hour": 4, "minute": 17}
